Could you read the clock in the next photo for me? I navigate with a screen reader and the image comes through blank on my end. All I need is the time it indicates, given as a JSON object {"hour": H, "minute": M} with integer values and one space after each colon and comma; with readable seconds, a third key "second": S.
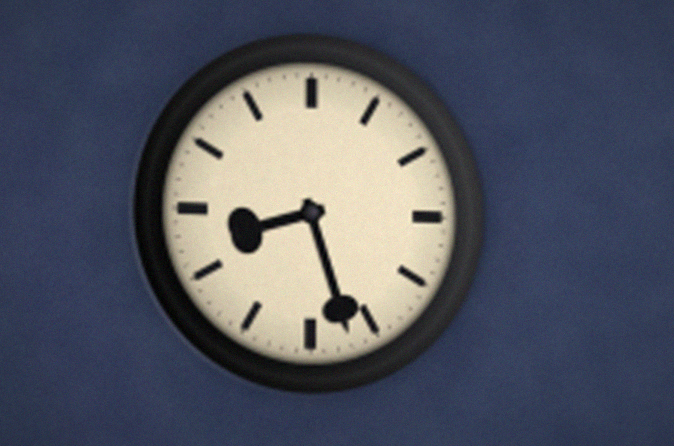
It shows {"hour": 8, "minute": 27}
